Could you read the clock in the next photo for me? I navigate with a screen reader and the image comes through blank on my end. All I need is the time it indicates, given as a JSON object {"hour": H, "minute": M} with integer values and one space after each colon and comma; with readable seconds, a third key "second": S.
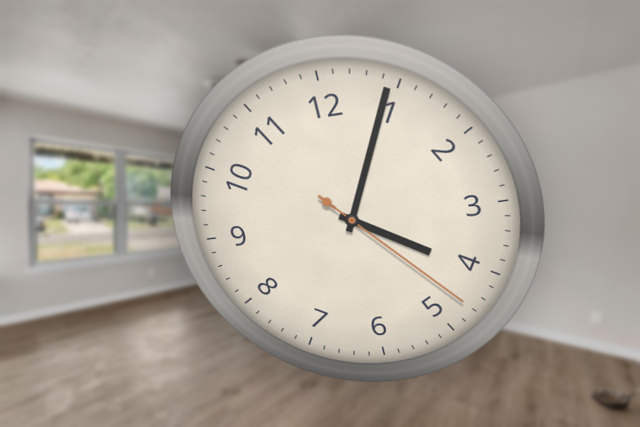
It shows {"hour": 4, "minute": 4, "second": 23}
